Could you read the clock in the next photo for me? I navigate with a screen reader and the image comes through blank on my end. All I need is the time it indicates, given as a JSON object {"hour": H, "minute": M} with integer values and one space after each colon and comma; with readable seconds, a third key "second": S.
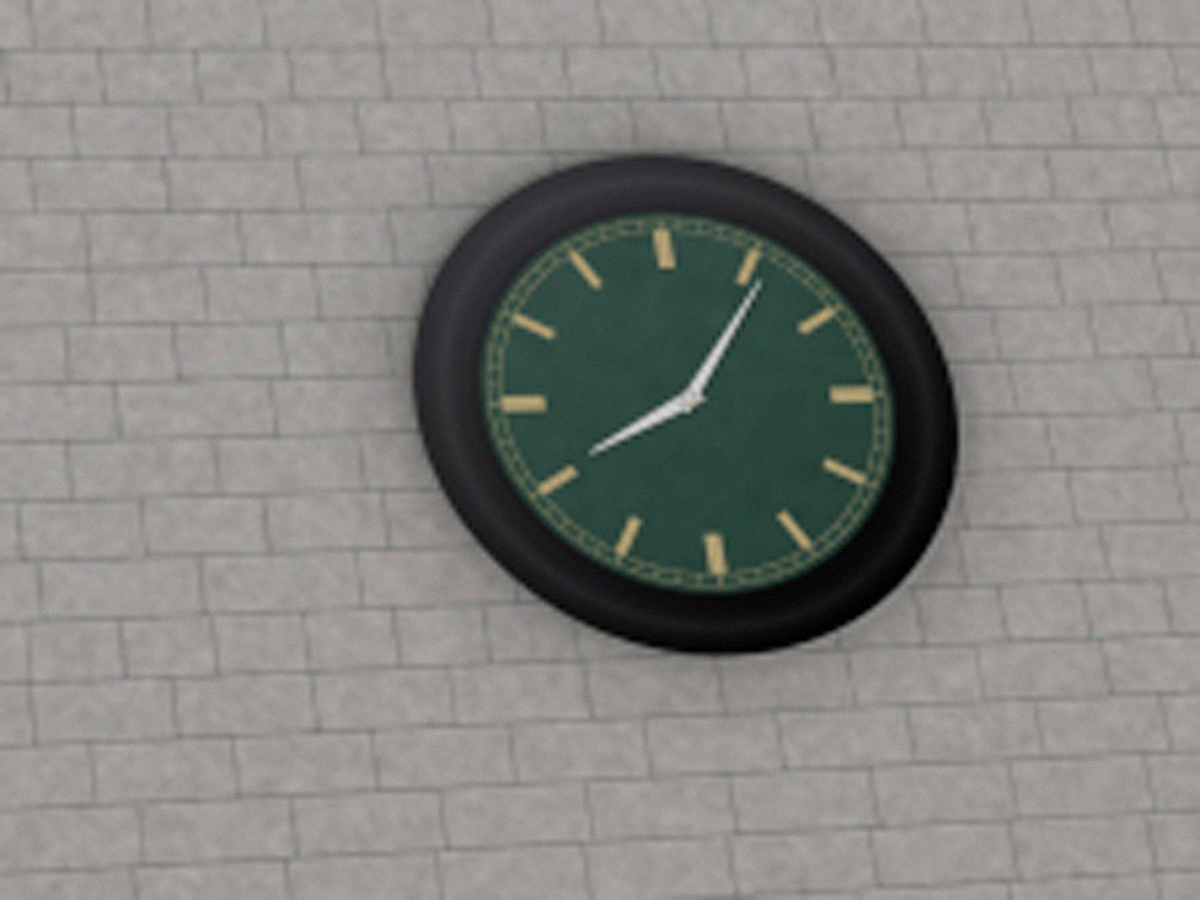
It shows {"hour": 8, "minute": 6}
